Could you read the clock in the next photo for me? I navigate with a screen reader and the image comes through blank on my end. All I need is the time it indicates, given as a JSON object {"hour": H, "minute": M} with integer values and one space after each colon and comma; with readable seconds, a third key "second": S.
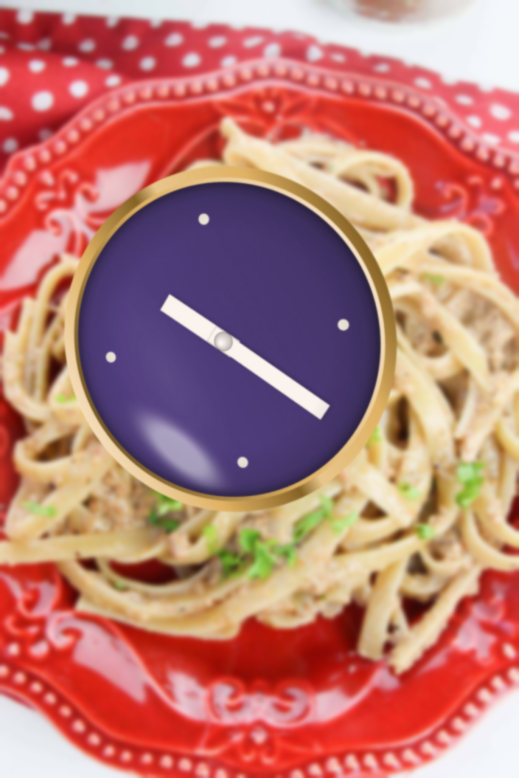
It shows {"hour": 10, "minute": 22}
